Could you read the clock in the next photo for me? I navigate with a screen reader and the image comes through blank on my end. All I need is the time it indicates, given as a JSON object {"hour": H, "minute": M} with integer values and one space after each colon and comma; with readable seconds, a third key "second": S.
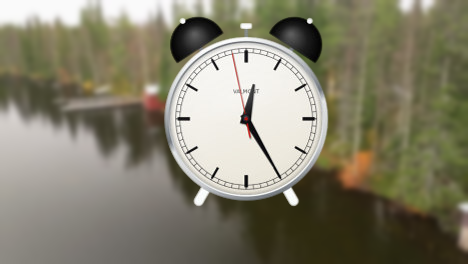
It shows {"hour": 12, "minute": 24, "second": 58}
